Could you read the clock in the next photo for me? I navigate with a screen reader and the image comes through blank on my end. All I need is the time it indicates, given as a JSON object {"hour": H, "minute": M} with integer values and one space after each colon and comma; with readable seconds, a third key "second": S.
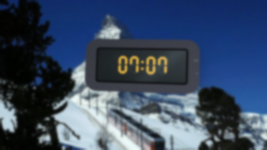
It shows {"hour": 7, "minute": 7}
